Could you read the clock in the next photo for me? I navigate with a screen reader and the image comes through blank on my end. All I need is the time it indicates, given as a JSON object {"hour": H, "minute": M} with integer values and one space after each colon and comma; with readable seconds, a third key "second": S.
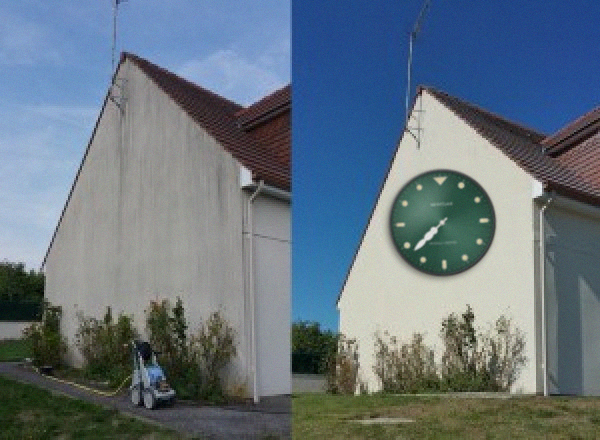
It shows {"hour": 7, "minute": 38}
